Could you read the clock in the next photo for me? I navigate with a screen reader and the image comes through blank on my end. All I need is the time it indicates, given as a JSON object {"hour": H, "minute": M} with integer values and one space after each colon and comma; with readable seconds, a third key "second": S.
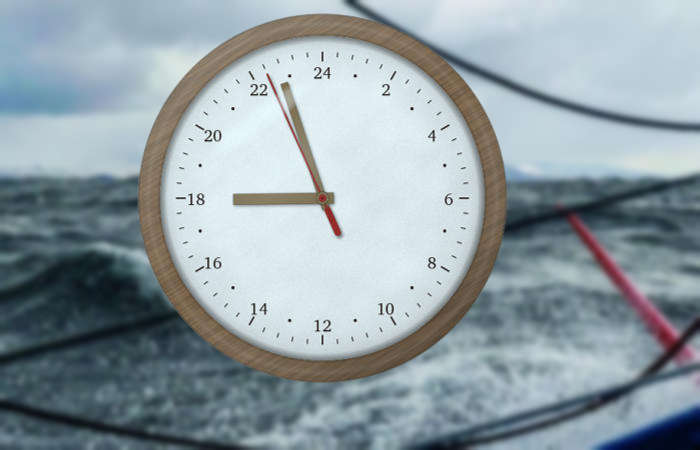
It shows {"hour": 17, "minute": 56, "second": 56}
